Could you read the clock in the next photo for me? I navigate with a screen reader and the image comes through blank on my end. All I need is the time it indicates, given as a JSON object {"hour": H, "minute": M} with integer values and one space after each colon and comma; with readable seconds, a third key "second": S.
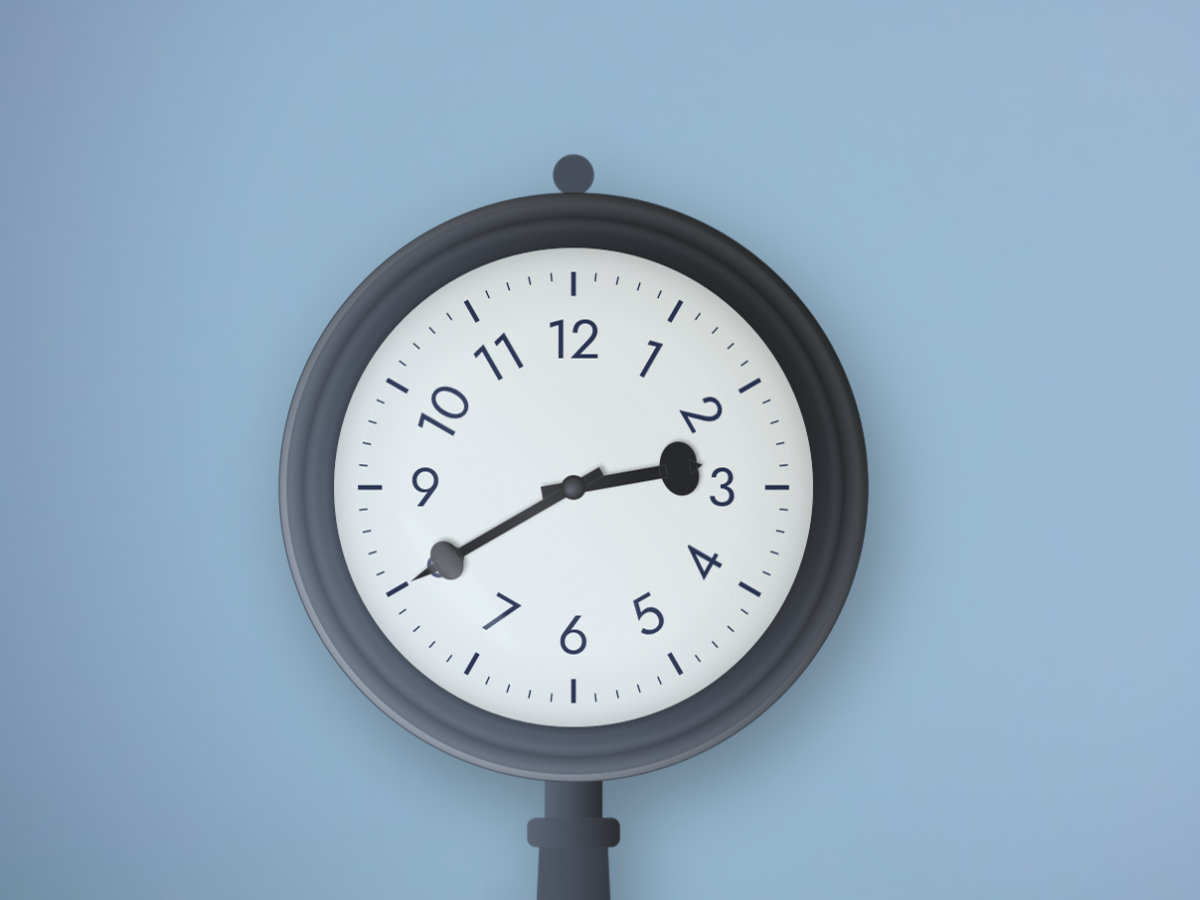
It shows {"hour": 2, "minute": 40}
